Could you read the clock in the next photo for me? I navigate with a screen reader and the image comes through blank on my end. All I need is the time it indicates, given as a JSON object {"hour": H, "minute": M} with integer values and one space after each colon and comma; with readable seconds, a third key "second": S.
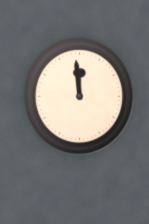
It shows {"hour": 11, "minute": 59}
